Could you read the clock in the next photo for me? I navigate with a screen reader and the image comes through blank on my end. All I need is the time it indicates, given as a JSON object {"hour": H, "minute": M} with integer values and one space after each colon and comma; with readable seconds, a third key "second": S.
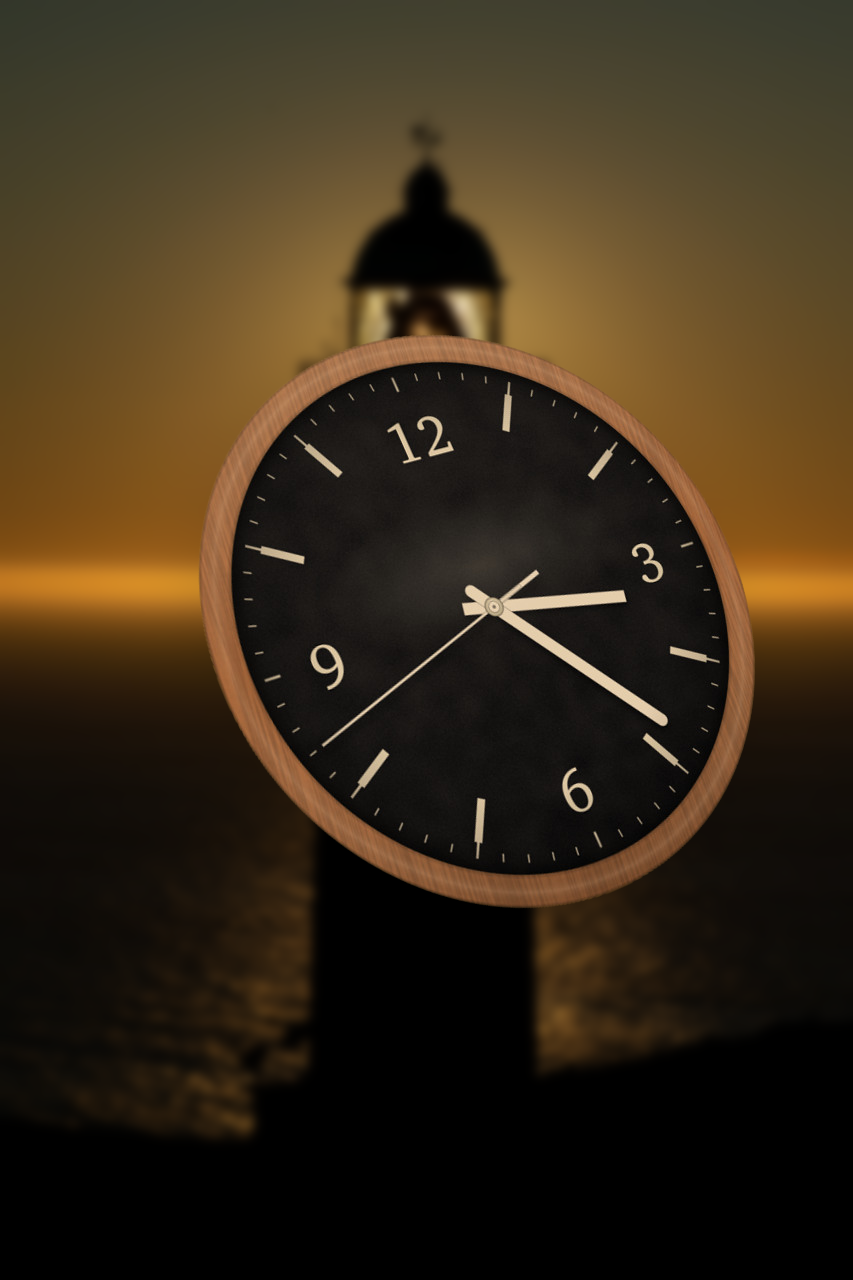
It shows {"hour": 3, "minute": 23, "second": 42}
